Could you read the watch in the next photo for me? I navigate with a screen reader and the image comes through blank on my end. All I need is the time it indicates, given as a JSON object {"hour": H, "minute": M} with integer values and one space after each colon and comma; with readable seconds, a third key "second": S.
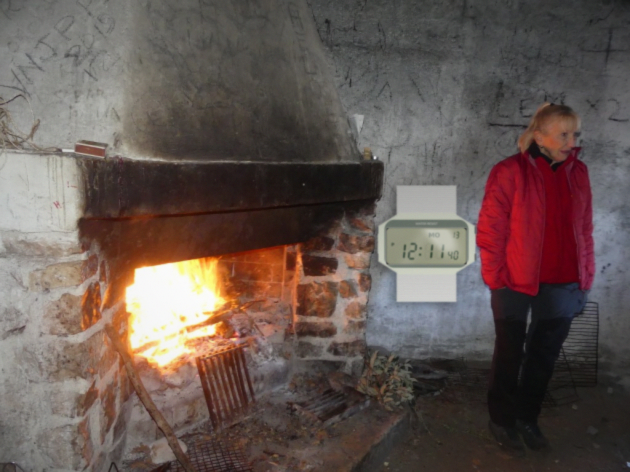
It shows {"hour": 12, "minute": 11}
